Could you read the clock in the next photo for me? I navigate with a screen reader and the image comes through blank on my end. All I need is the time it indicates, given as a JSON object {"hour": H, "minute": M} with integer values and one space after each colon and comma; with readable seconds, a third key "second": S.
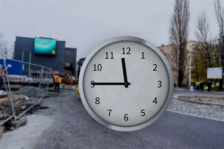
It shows {"hour": 11, "minute": 45}
